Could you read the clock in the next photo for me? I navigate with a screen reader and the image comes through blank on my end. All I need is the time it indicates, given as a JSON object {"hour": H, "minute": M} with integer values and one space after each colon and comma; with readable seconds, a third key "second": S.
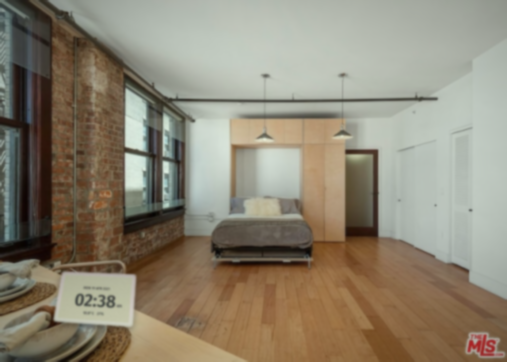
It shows {"hour": 2, "minute": 38}
